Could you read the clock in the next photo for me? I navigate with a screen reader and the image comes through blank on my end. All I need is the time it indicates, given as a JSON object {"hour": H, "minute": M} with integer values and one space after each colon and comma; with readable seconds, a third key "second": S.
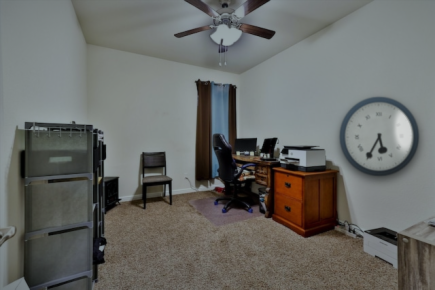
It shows {"hour": 5, "minute": 35}
